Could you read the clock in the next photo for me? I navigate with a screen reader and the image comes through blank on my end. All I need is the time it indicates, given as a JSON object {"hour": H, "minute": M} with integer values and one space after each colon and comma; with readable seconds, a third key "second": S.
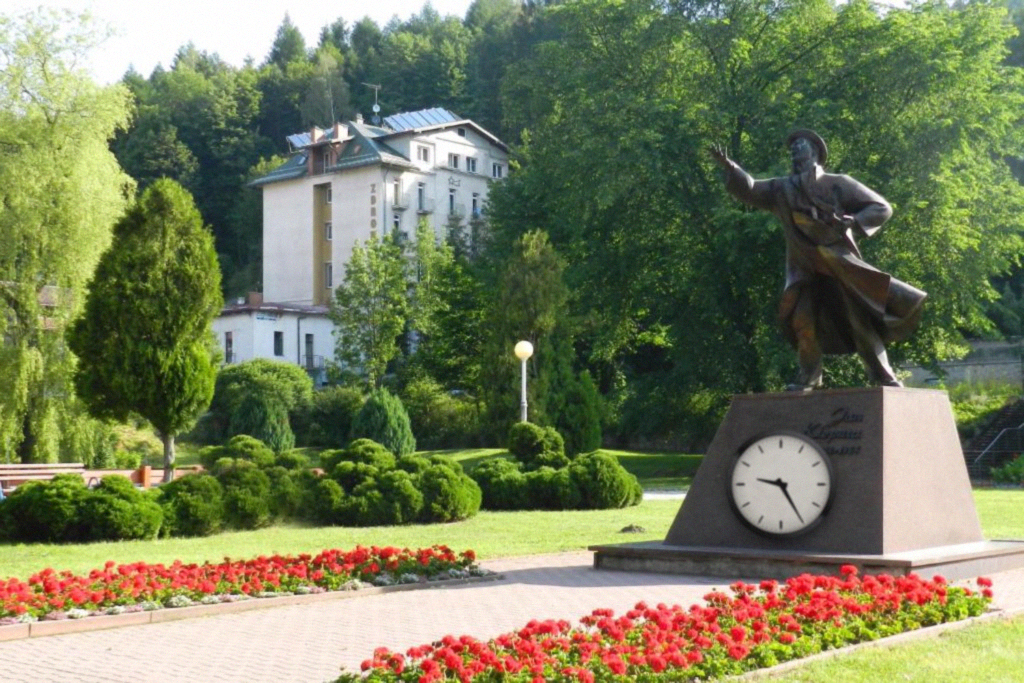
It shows {"hour": 9, "minute": 25}
